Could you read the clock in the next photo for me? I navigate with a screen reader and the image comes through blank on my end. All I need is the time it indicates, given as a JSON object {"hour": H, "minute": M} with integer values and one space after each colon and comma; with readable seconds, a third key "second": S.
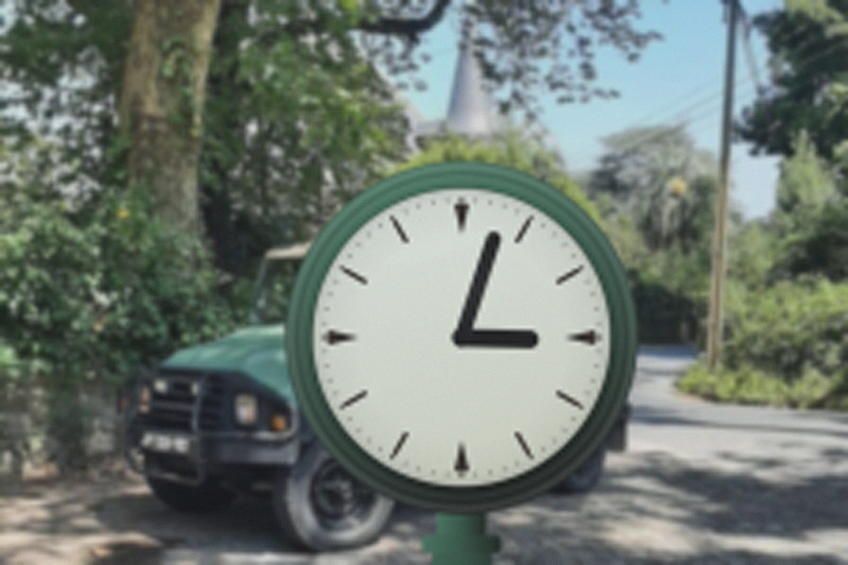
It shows {"hour": 3, "minute": 3}
